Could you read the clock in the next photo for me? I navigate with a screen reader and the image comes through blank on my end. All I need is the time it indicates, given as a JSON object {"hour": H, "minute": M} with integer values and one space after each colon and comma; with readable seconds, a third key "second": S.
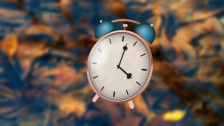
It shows {"hour": 4, "minute": 2}
